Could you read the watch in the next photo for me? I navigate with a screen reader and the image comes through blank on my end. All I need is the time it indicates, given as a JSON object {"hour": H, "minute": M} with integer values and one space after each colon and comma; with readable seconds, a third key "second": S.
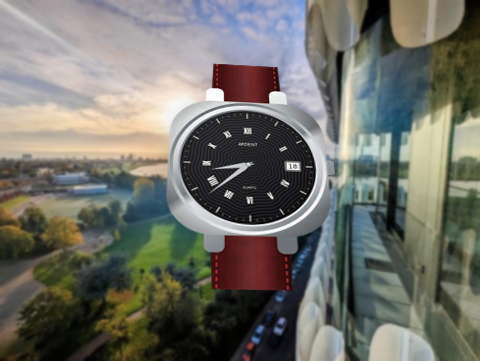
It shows {"hour": 8, "minute": 38}
